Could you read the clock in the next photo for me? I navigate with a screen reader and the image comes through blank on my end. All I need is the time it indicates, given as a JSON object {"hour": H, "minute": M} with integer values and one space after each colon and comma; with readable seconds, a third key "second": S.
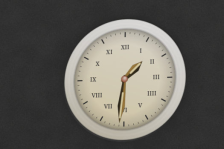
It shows {"hour": 1, "minute": 31}
